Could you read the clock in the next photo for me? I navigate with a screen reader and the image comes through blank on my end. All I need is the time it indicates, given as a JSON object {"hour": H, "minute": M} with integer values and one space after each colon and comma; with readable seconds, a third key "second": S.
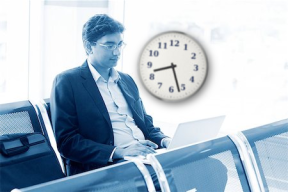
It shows {"hour": 8, "minute": 27}
